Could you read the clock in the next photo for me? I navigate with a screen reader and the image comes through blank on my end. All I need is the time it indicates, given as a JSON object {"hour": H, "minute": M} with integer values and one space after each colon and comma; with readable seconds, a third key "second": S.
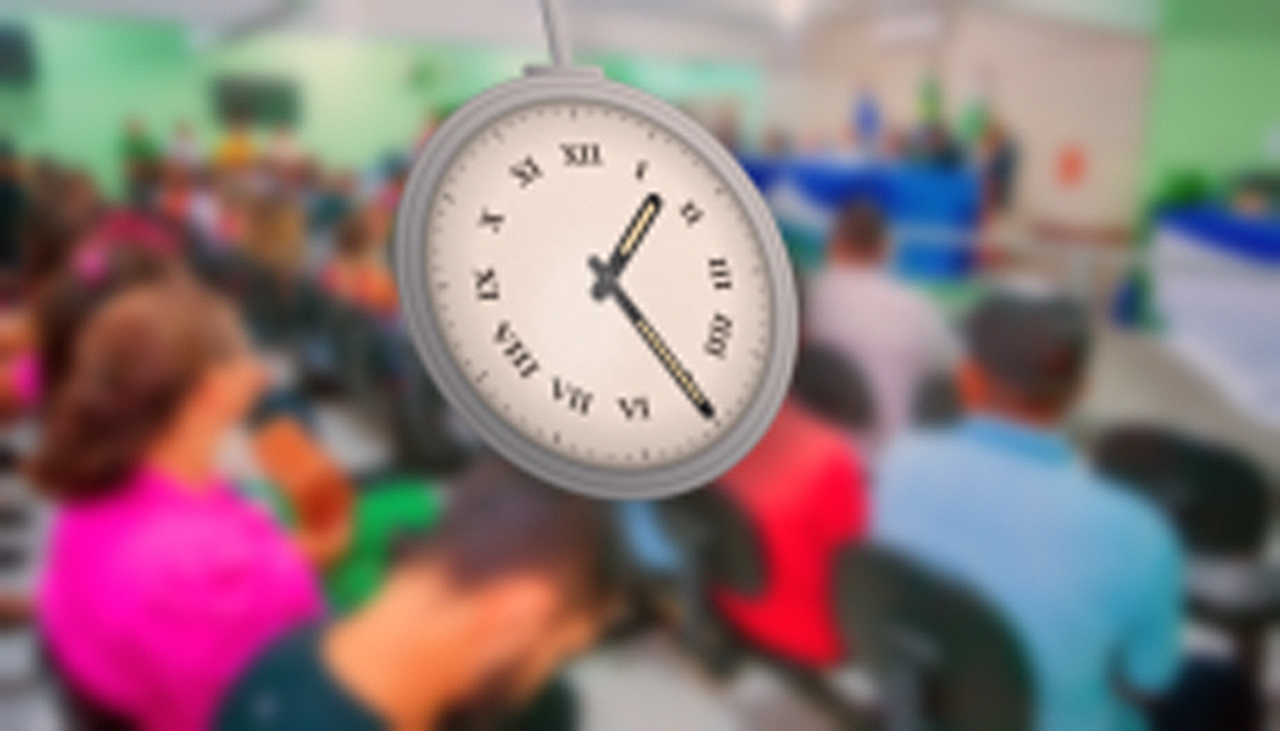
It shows {"hour": 1, "minute": 25}
